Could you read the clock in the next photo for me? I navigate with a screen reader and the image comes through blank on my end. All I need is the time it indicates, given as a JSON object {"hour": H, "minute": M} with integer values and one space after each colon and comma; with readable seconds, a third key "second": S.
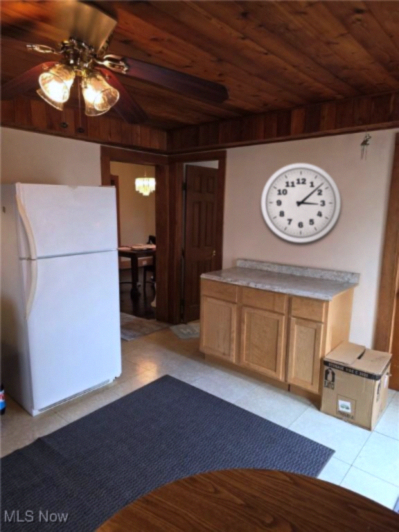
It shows {"hour": 3, "minute": 8}
